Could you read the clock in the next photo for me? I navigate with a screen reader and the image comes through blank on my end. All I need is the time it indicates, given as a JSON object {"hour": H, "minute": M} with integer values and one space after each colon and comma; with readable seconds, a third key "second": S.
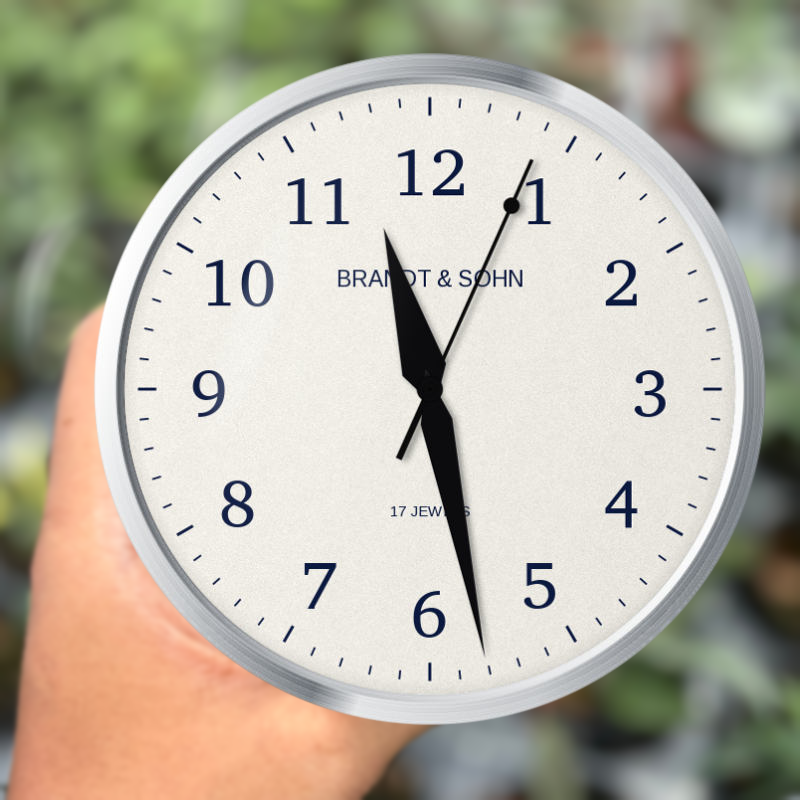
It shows {"hour": 11, "minute": 28, "second": 4}
